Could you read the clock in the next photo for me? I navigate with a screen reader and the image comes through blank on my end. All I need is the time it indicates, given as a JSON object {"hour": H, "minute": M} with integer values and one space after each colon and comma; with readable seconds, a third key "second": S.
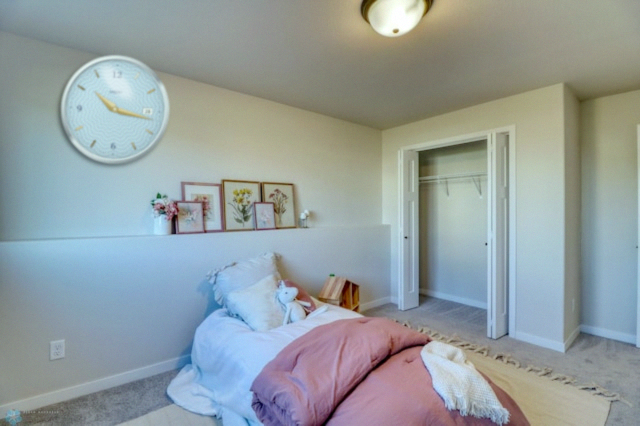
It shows {"hour": 10, "minute": 17}
